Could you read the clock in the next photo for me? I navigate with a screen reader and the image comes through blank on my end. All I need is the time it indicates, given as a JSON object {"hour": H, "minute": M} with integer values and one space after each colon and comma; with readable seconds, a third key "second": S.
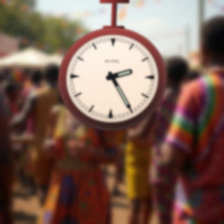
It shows {"hour": 2, "minute": 25}
